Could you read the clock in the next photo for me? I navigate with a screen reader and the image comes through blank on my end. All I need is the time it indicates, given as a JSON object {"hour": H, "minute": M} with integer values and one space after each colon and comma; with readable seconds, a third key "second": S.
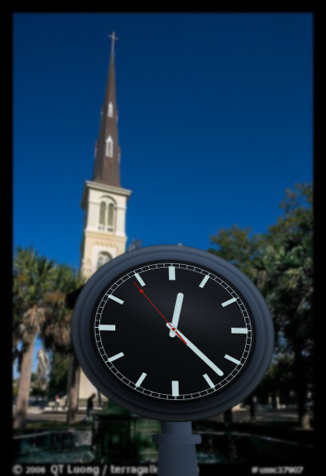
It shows {"hour": 12, "minute": 22, "second": 54}
